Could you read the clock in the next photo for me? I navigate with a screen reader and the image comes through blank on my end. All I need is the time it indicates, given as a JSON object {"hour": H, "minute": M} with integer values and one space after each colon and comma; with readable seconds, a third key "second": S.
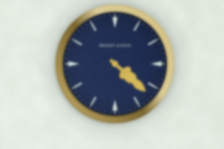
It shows {"hour": 4, "minute": 22}
